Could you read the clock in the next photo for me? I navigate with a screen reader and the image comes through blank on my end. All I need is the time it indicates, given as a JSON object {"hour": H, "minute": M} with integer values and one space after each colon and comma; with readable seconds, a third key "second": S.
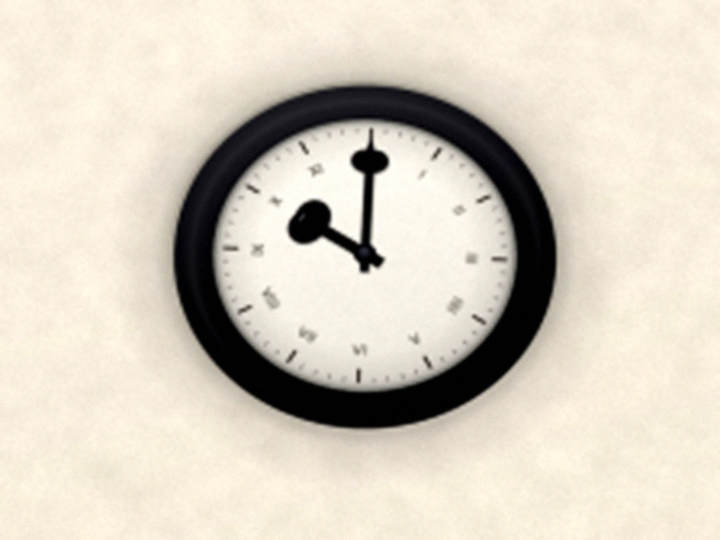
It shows {"hour": 10, "minute": 0}
